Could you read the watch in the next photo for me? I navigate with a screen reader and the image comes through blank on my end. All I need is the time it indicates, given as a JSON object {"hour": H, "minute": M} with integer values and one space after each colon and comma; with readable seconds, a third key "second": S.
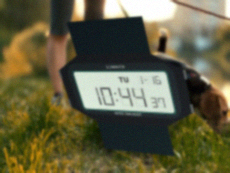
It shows {"hour": 10, "minute": 44}
